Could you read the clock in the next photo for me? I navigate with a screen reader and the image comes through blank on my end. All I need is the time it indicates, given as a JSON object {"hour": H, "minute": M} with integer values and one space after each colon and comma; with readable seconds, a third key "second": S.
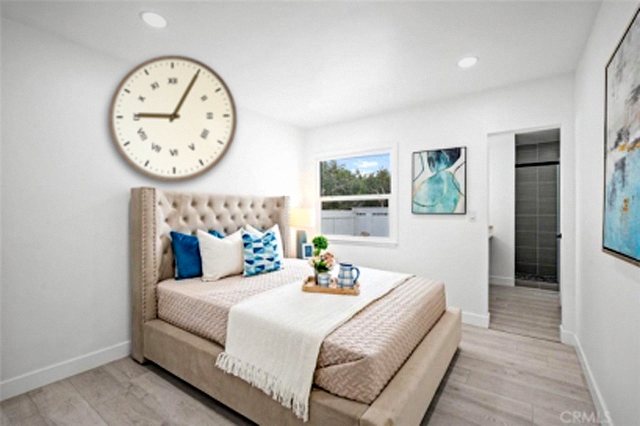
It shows {"hour": 9, "minute": 5}
